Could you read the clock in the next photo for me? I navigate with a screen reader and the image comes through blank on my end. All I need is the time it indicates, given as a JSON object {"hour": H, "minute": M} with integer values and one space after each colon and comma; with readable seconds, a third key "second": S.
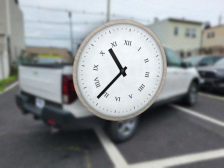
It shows {"hour": 10, "minute": 36}
